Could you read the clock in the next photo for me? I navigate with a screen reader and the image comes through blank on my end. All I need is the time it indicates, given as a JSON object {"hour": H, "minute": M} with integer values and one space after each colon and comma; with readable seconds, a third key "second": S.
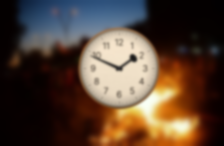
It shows {"hour": 1, "minute": 49}
